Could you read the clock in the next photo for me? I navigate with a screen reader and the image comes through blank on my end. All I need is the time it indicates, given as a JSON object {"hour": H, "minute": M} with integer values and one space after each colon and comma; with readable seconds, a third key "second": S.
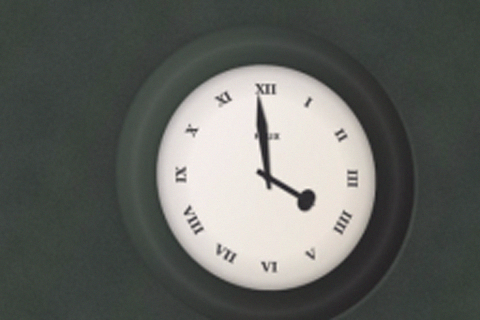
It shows {"hour": 3, "minute": 59}
